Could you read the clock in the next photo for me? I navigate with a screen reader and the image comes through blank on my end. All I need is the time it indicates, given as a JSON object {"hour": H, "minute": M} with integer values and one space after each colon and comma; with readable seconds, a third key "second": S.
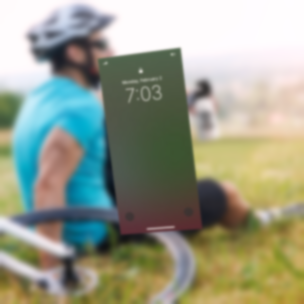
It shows {"hour": 7, "minute": 3}
